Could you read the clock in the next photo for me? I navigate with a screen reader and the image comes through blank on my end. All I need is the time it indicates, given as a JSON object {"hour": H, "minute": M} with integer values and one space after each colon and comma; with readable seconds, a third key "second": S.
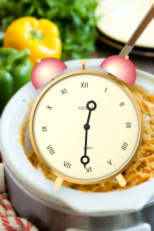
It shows {"hour": 12, "minute": 31}
